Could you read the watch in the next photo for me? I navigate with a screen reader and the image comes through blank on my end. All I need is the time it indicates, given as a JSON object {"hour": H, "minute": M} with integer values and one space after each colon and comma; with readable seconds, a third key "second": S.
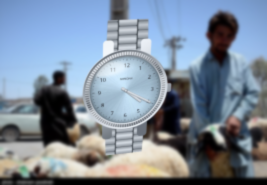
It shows {"hour": 4, "minute": 20}
